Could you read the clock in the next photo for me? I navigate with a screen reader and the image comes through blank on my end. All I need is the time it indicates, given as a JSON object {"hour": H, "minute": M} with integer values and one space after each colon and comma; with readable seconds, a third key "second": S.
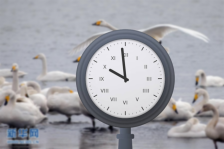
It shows {"hour": 9, "minute": 59}
